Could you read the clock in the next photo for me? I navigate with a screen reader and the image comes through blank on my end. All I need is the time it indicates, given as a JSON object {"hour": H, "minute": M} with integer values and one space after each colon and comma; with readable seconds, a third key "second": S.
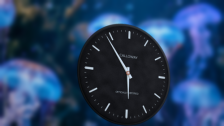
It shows {"hour": 5, "minute": 54}
